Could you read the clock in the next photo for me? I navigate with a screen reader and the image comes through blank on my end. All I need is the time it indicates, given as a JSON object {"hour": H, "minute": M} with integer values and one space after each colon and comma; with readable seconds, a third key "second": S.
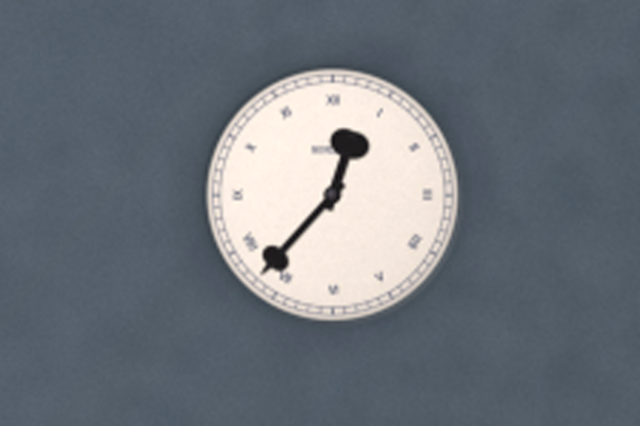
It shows {"hour": 12, "minute": 37}
